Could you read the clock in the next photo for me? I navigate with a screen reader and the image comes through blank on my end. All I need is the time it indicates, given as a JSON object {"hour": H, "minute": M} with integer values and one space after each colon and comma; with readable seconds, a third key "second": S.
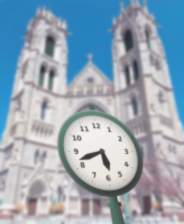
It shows {"hour": 5, "minute": 42}
